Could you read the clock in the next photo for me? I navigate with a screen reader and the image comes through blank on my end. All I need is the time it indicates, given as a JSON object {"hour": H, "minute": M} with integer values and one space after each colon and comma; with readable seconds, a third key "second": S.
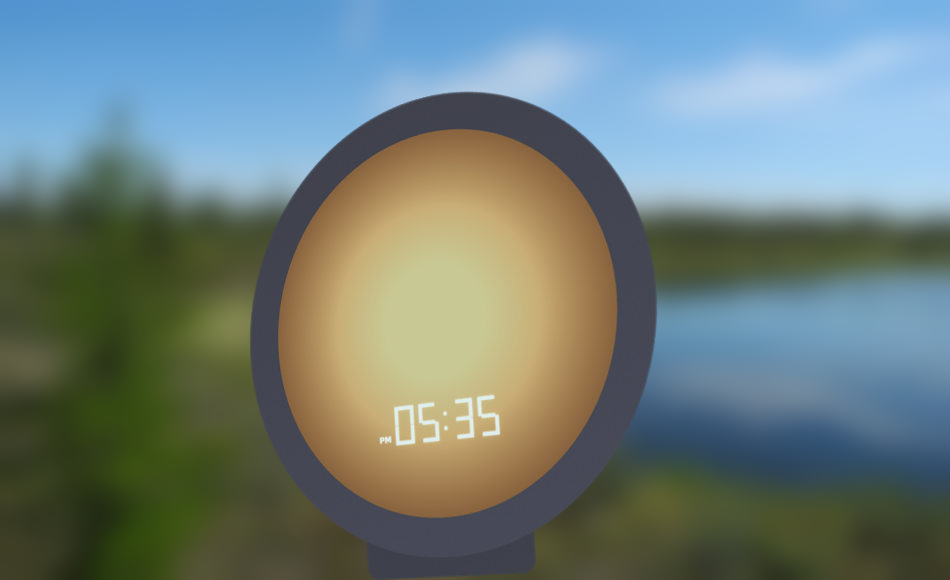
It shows {"hour": 5, "minute": 35}
